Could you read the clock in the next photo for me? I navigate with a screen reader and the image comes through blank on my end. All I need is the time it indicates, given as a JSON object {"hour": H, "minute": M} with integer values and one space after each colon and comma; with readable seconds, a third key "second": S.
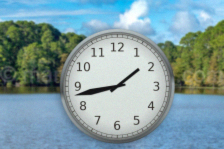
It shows {"hour": 1, "minute": 43}
